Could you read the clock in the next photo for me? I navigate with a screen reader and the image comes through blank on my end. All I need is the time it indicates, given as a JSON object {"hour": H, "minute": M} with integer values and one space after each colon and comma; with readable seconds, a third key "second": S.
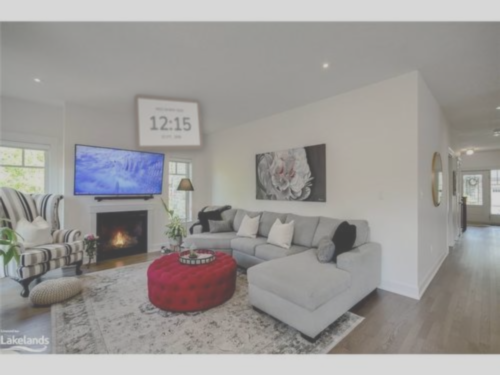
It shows {"hour": 12, "minute": 15}
